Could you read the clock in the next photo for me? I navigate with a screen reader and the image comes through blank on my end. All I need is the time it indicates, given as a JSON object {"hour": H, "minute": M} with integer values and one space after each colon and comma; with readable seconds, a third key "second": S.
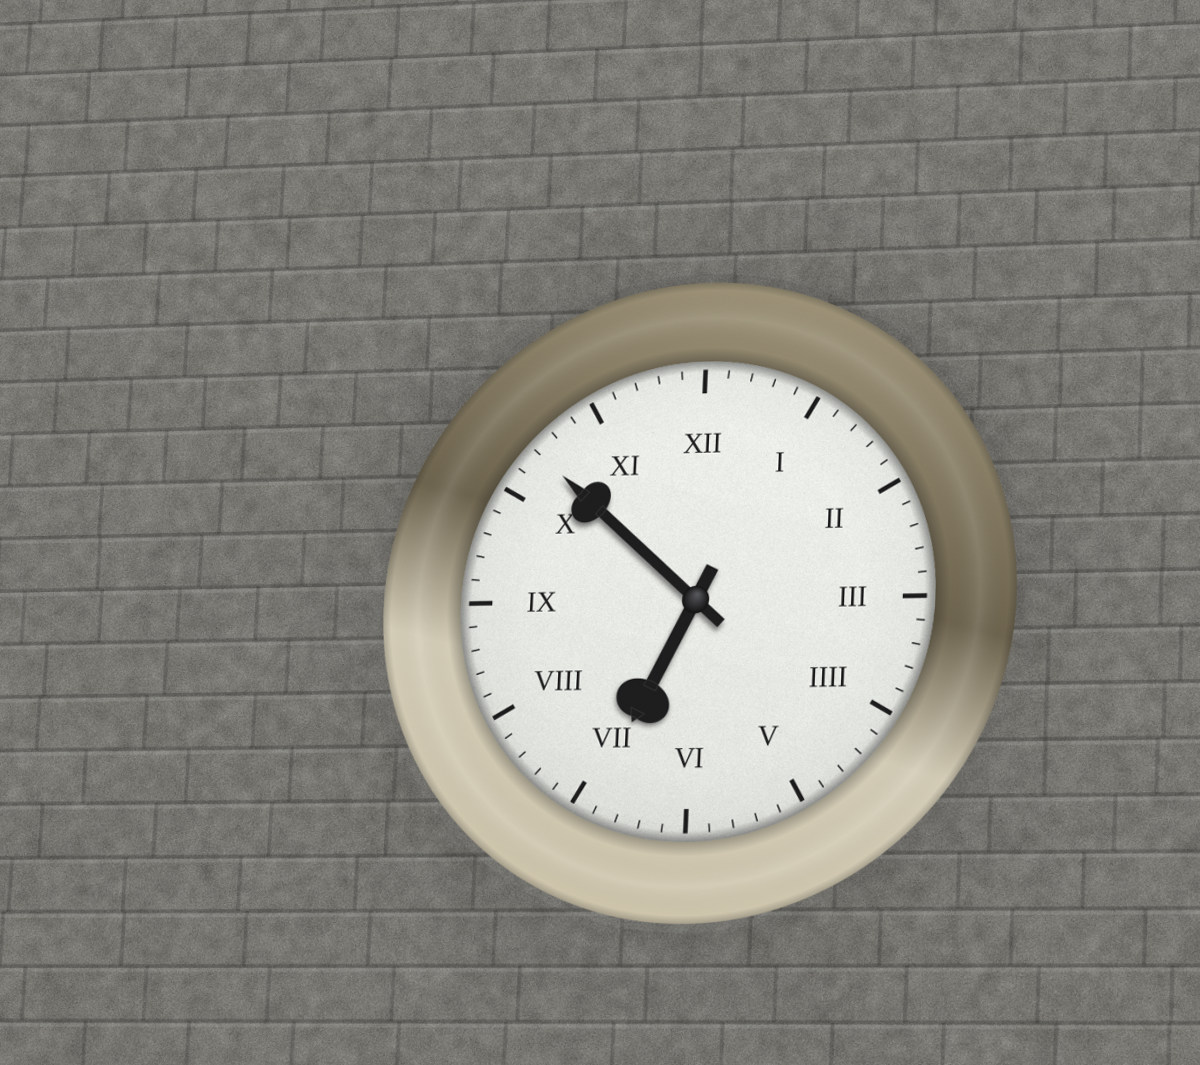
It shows {"hour": 6, "minute": 52}
